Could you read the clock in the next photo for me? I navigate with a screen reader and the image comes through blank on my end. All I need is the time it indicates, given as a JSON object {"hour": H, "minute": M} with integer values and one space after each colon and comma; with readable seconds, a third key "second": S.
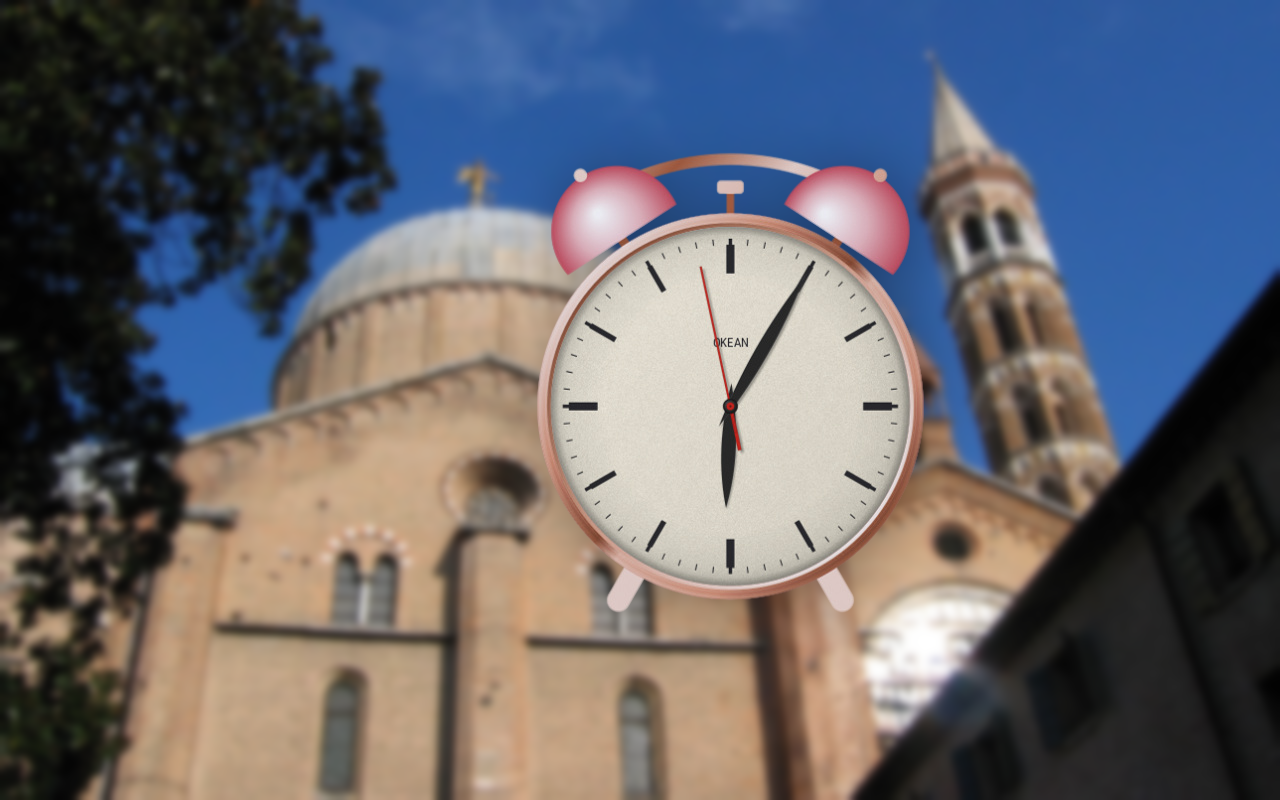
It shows {"hour": 6, "minute": 4, "second": 58}
